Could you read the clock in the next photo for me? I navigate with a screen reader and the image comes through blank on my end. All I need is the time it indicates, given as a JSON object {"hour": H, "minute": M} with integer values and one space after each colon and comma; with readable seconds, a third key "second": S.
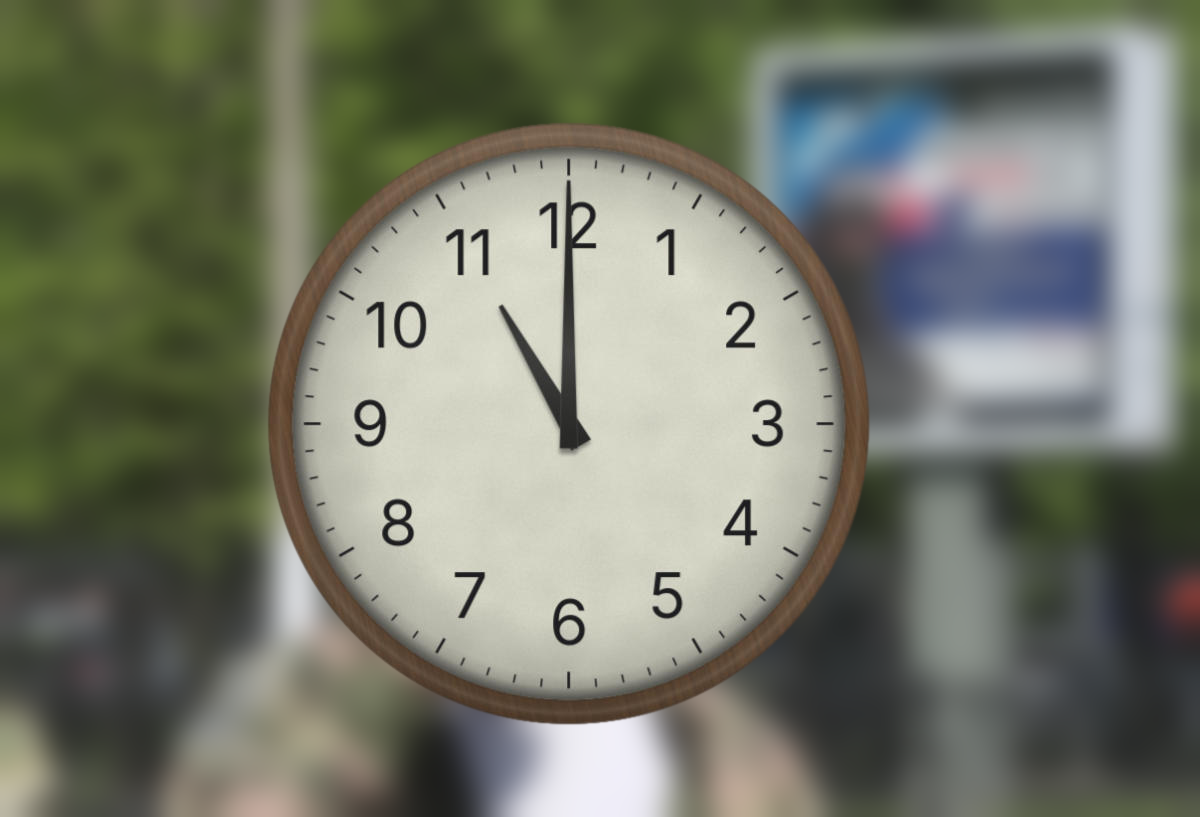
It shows {"hour": 11, "minute": 0}
